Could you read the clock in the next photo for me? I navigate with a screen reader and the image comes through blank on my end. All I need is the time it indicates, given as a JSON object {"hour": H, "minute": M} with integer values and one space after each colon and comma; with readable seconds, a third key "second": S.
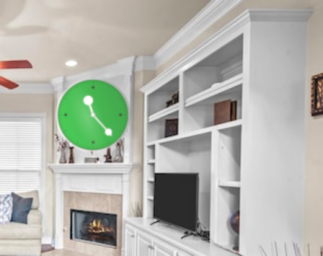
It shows {"hour": 11, "minute": 23}
